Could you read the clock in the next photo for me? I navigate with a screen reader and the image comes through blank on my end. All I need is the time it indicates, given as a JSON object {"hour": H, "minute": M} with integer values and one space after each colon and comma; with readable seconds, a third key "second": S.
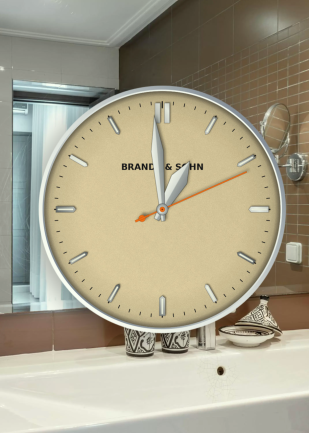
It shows {"hour": 12, "minute": 59, "second": 11}
